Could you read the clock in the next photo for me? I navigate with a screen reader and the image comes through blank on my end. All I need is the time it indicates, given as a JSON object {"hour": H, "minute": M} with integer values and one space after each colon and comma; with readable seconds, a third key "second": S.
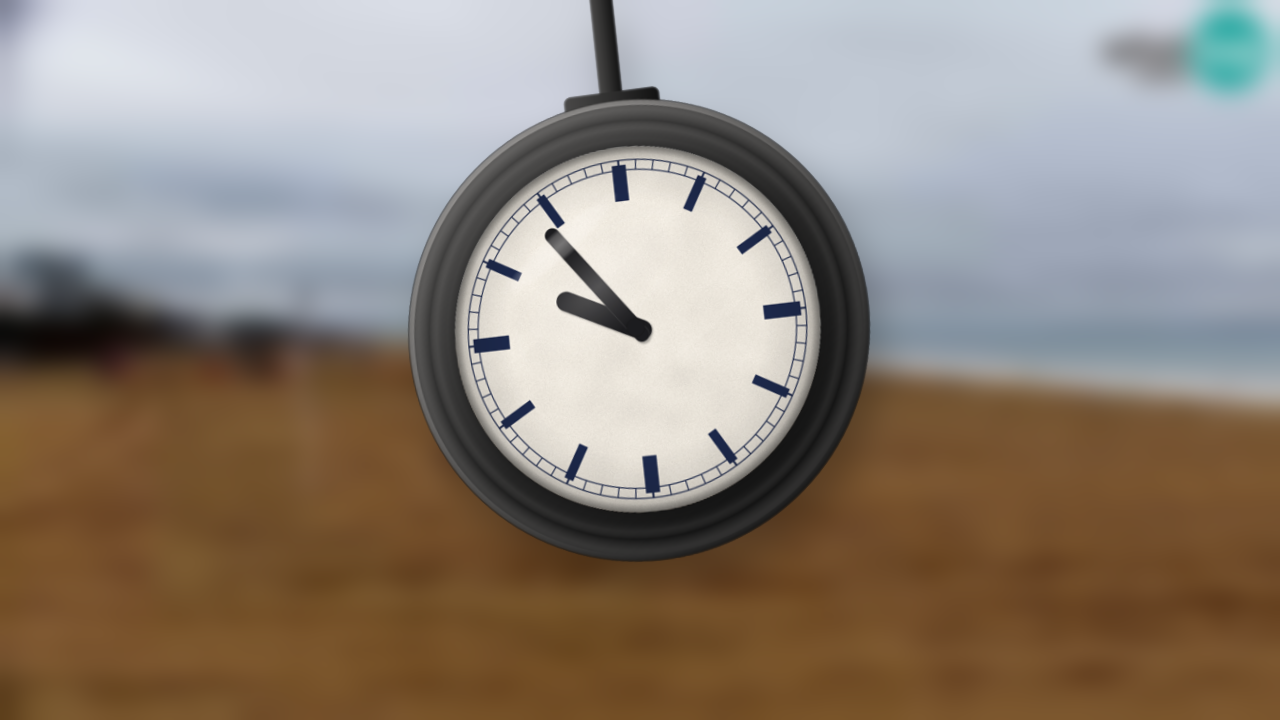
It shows {"hour": 9, "minute": 54}
